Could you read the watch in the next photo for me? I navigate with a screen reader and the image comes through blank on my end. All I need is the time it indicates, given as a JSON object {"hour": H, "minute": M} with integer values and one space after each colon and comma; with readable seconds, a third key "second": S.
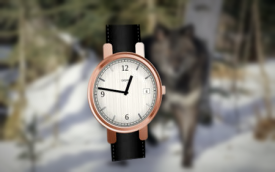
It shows {"hour": 12, "minute": 47}
